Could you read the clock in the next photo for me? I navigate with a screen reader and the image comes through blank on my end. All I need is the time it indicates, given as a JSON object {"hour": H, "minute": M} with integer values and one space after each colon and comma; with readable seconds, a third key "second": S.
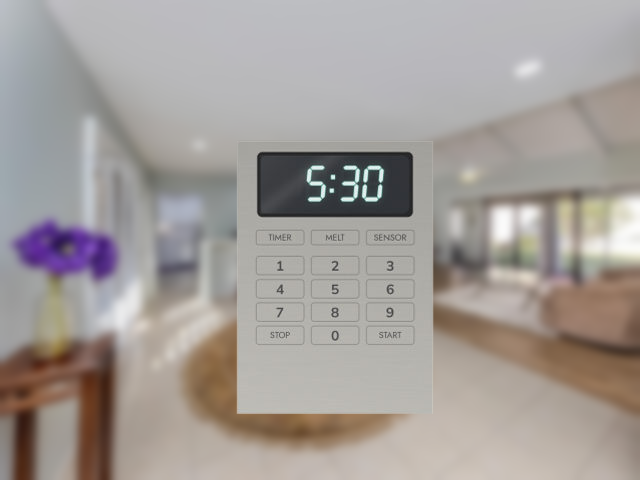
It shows {"hour": 5, "minute": 30}
